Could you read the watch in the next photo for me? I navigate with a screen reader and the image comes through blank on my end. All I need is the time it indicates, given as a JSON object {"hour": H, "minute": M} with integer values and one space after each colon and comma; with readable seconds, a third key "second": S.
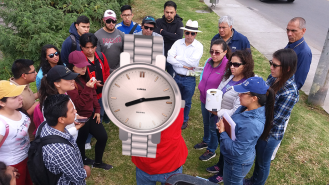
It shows {"hour": 8, "minute": 13}
